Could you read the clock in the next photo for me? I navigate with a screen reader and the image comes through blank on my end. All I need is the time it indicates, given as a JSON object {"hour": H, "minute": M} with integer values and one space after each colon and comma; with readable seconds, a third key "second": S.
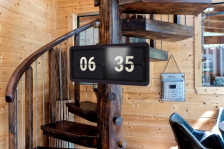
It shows {"hour": 6, "minute": 35}
